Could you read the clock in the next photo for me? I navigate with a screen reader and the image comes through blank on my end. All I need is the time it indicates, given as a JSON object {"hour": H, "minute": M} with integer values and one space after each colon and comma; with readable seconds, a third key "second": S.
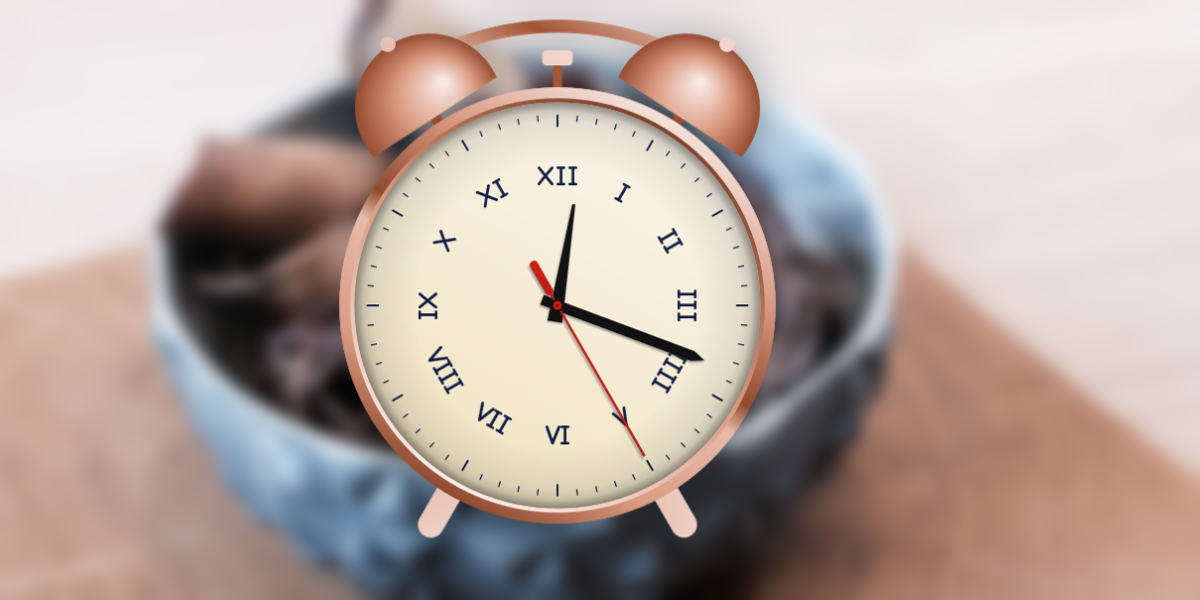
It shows {"hour": 12, "minute": 18, "second": 25}
